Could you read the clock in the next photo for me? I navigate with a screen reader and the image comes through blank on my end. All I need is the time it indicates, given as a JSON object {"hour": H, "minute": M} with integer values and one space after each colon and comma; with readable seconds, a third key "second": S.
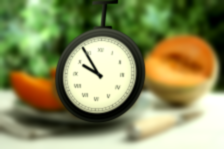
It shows {"hour": 9, "minute": 54}
